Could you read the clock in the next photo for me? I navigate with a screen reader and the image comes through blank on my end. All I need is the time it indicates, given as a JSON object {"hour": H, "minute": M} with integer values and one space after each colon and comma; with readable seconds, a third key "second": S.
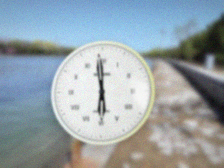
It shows {"hour": 5, "minute": 59}
